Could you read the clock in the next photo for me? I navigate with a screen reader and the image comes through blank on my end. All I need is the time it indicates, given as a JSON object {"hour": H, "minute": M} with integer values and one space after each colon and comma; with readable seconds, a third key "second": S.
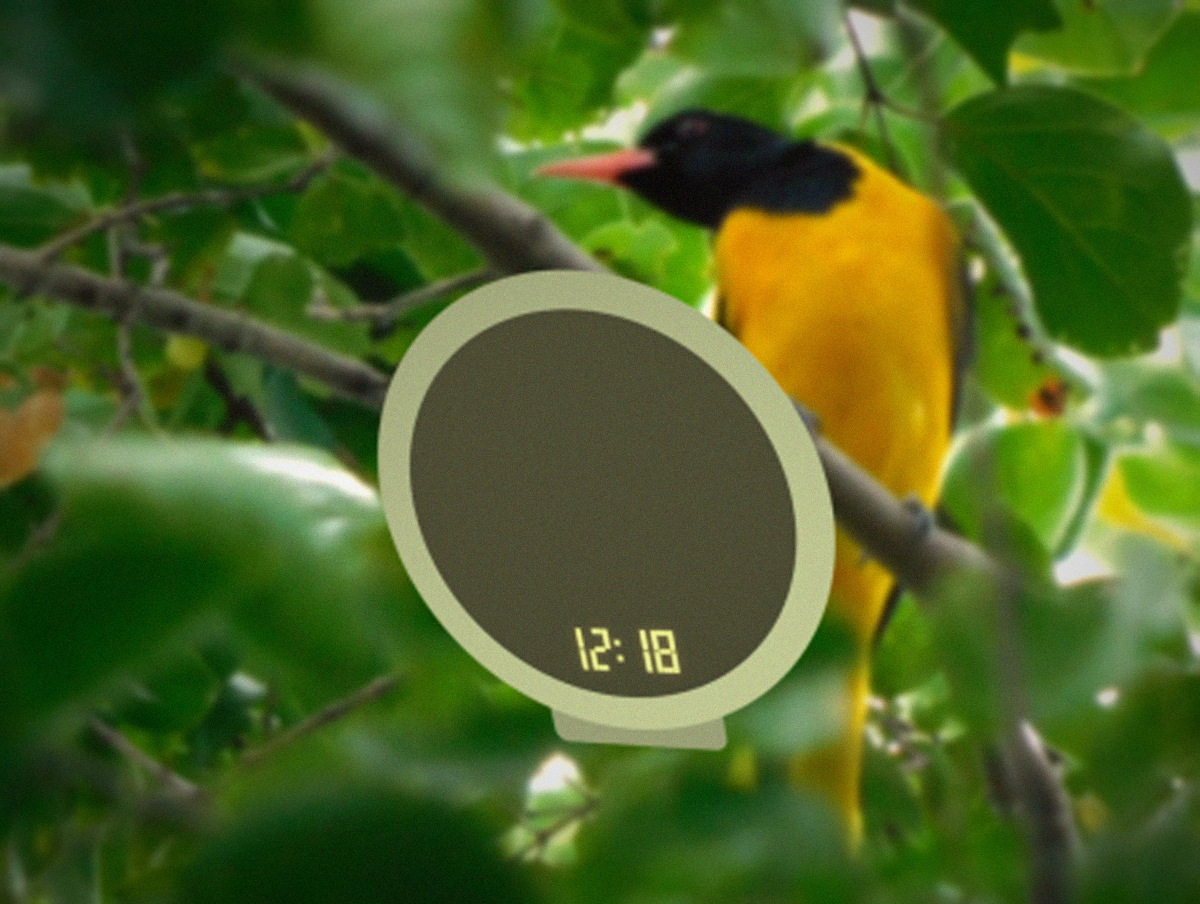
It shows {"hour": 12, "minute": 18}
